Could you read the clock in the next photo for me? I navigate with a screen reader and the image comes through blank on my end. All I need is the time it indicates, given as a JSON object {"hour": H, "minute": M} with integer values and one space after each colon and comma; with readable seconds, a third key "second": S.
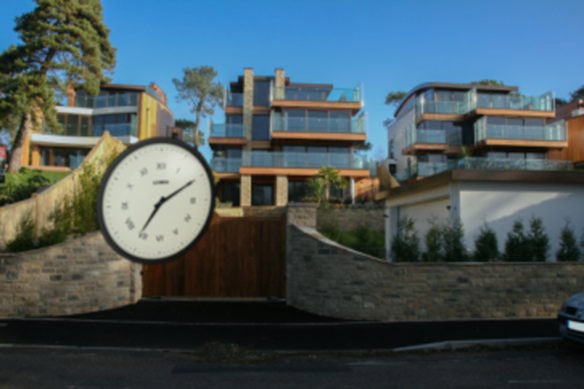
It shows {"hour": 7, "minute": 10}
